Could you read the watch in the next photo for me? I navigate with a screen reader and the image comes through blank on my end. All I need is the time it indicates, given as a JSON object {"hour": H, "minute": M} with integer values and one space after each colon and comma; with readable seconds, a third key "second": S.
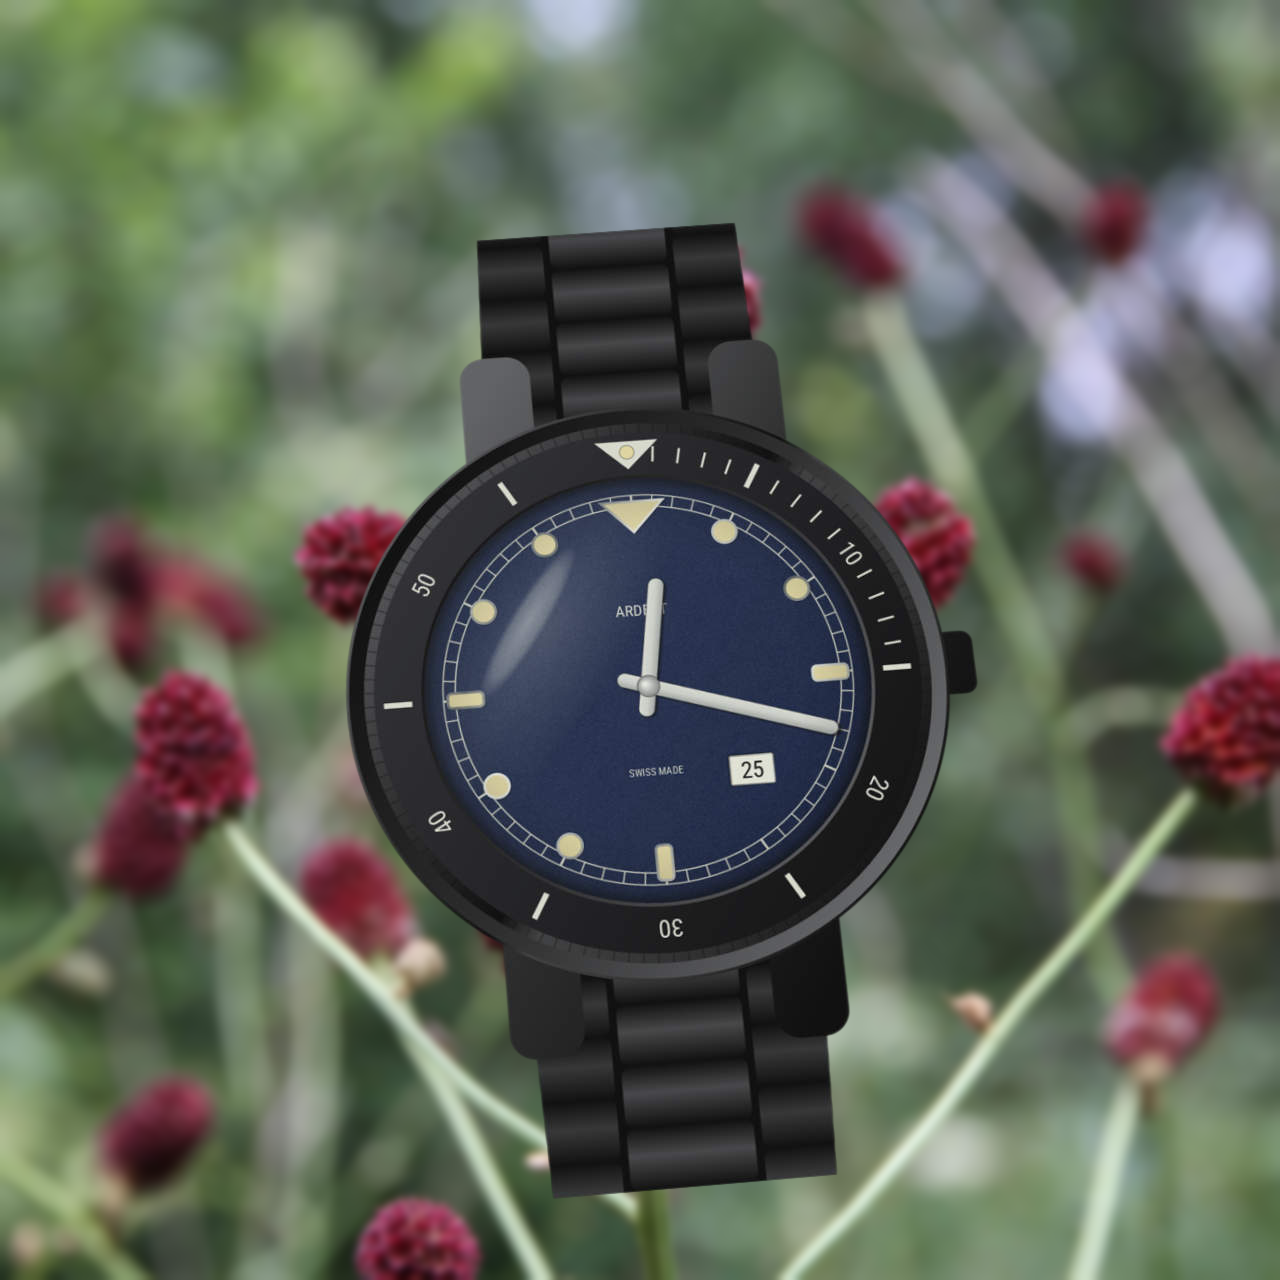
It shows {"hour": 12, "minute": 18}
